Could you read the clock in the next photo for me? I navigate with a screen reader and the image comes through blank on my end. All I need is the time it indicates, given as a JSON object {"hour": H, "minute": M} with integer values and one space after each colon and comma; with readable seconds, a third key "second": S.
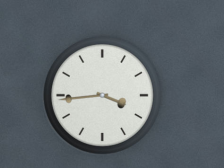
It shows {"hour": 3, "minute": 44}
